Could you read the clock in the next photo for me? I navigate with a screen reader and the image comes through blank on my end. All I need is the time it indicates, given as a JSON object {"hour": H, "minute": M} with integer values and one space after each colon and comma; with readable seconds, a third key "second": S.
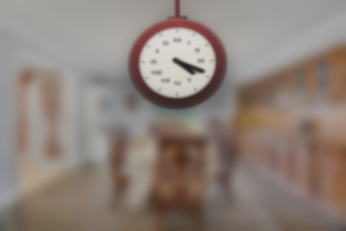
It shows {"hour": 4, "minute": 19}
